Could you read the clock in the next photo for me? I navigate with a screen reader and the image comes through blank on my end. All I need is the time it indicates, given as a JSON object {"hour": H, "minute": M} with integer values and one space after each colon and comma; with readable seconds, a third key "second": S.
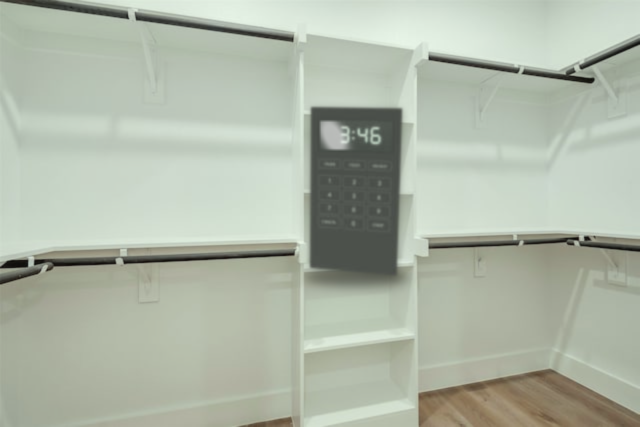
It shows {"hour": 3, "minute": 46}
